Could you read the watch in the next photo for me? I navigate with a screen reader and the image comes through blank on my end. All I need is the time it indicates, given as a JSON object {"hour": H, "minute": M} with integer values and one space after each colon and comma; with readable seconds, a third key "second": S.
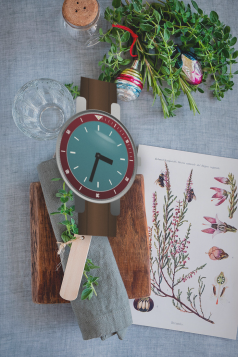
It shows {"hour": 3, "minute": 33}
